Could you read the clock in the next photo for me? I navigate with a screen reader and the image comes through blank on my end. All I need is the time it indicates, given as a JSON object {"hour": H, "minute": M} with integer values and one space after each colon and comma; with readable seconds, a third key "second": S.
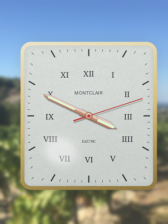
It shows {"hour": 3, "minute": 49, "second": 12}
